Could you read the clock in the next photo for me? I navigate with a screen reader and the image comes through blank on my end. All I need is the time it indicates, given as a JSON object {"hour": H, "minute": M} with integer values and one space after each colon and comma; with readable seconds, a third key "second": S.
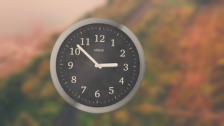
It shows {"hour": 2, "minute": 52}
